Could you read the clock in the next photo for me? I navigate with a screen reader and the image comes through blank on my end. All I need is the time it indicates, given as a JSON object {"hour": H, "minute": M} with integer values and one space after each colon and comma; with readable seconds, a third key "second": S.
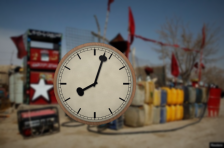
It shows {"hour": 8, "minute": 3}
